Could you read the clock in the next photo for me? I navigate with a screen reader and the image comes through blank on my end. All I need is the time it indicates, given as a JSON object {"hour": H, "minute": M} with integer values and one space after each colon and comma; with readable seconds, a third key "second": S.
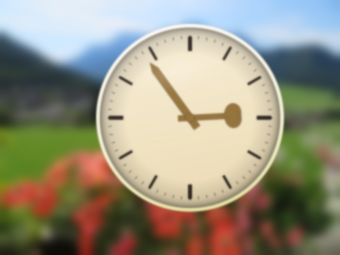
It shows {"hour": 2, "minute": 54}
